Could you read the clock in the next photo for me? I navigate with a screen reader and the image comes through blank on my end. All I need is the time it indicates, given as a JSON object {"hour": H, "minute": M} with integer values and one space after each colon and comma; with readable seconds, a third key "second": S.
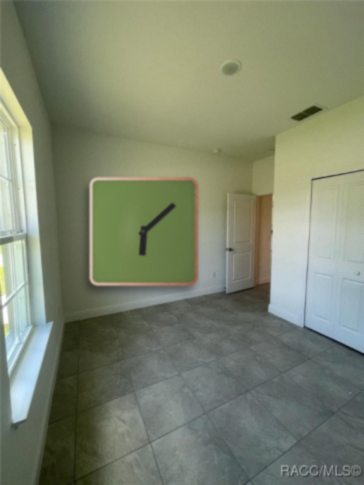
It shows {"hour": 6, "minute": 8}
